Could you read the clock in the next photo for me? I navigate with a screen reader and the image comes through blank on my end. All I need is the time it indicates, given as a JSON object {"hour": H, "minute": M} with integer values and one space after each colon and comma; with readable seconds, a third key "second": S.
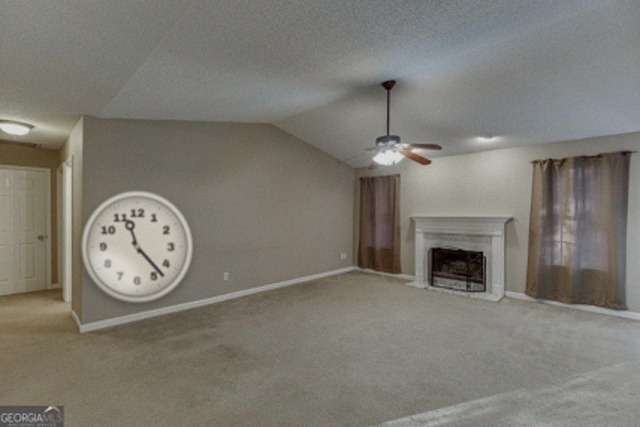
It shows {"hour": 11, "minute": 23}
